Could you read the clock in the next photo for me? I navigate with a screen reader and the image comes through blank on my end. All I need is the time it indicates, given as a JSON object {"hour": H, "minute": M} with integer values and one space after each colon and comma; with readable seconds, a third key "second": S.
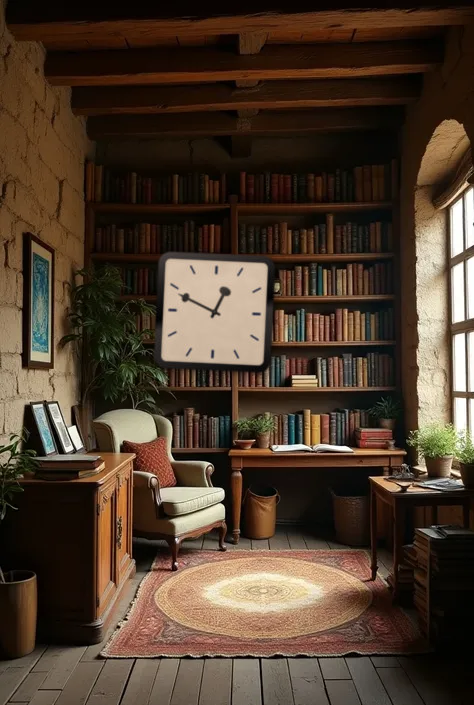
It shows {"hour": 12, "minute": 49}
